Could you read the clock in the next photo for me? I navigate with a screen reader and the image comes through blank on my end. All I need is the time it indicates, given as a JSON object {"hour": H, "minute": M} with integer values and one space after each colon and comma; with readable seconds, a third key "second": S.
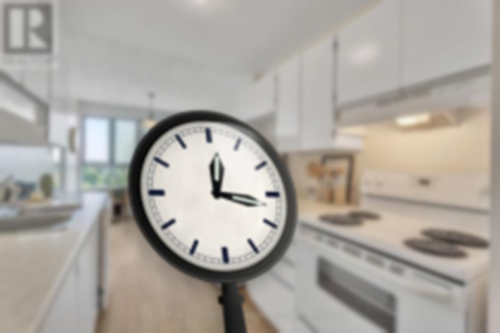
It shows {"hour": 12, "minute": 17}
